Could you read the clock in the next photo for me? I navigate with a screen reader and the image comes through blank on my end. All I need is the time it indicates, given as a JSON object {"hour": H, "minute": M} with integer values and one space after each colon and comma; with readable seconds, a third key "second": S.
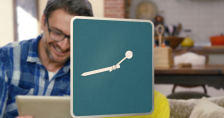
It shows {"hour": 1, "minute": 43}
